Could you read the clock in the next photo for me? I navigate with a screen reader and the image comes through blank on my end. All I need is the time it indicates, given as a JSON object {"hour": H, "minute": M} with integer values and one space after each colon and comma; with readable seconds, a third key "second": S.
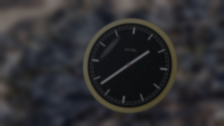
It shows {"hour": 1, "minute": 38}
